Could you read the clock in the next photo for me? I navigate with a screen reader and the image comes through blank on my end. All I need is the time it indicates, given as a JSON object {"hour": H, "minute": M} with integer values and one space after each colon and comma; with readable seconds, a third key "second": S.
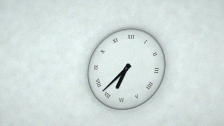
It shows {"hour": 6, "minute": 37}
